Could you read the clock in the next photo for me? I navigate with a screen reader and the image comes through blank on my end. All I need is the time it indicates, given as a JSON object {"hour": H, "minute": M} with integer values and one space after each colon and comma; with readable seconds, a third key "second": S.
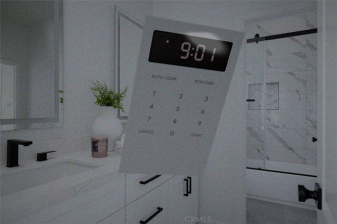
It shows {"hour": 9, "minute": 1}
